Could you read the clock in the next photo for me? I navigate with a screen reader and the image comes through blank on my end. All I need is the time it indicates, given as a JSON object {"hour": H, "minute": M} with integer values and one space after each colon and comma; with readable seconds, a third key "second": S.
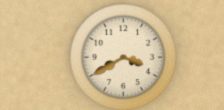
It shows {"hour": 3, "minute": 40}
